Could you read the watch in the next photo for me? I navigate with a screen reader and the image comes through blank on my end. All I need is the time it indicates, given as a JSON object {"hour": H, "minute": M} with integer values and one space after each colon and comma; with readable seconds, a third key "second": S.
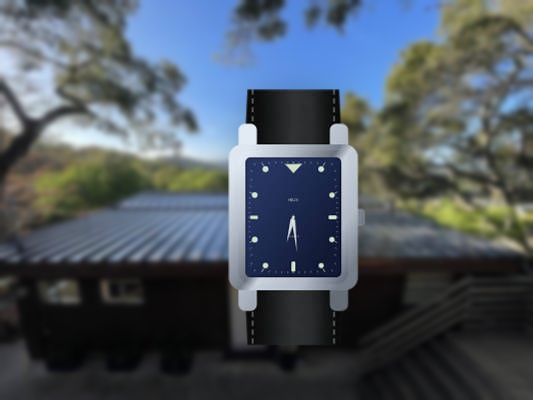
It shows {"hour": 6, "minute": 29}
